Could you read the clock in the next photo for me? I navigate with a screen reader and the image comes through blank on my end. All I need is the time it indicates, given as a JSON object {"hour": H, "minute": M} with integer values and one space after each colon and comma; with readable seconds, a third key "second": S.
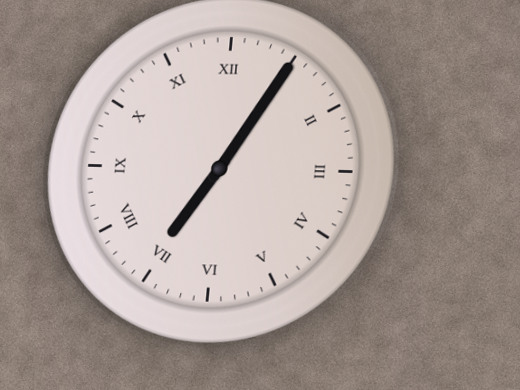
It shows {"hour": 7, "minute": 5}
